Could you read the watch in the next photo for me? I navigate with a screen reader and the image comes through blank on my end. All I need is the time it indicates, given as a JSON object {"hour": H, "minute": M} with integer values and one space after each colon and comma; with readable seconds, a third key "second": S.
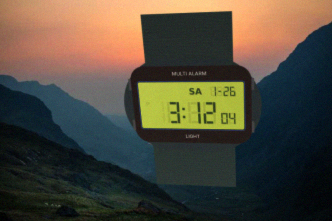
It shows {"hour": 3, "minute": 12, "second": 4}
